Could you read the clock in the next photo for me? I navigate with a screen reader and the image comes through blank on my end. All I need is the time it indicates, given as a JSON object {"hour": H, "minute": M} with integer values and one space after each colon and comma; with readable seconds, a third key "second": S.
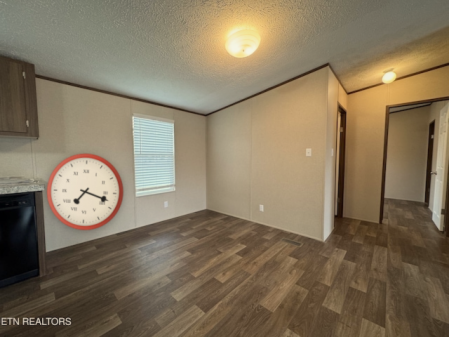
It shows {"hour": 7, "minute": 18}
